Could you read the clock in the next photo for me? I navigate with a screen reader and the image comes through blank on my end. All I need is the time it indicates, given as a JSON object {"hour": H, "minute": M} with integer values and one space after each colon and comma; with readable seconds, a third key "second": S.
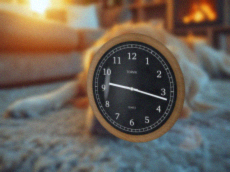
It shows {"hour": 9, "minute": 17}
